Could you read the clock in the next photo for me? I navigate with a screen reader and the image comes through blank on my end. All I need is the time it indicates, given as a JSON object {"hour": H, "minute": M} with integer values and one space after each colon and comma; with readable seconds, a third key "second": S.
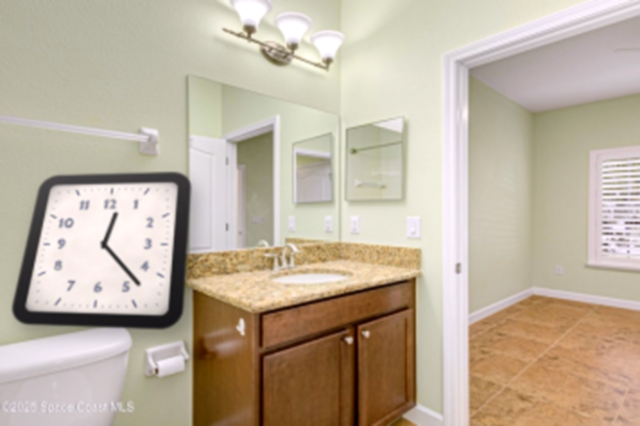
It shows {"hour": 12, "minute": 23}
